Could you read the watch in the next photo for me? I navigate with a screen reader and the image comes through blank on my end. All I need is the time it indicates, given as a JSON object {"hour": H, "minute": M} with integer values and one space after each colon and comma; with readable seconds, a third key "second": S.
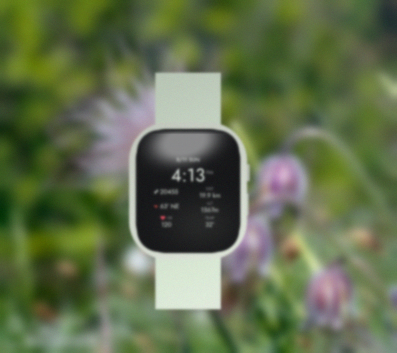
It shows {"hour": 4, "minute": 13}
